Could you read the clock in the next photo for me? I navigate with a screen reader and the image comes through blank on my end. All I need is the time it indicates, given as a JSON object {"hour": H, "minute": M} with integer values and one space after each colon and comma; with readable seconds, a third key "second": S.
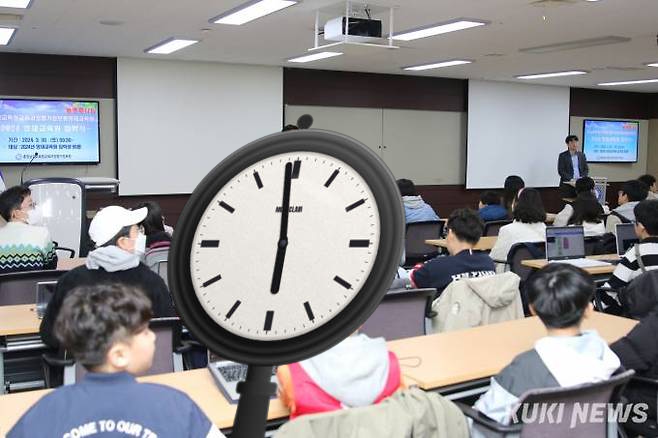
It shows {"hour": 5, "minute": 59}
